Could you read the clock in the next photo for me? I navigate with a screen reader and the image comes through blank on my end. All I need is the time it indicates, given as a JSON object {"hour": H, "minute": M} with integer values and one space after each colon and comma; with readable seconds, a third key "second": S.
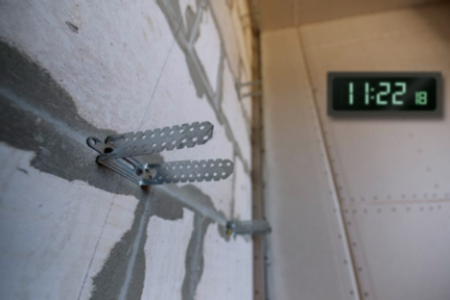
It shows {"hour": 11, "minute": 22, "second": 18}
